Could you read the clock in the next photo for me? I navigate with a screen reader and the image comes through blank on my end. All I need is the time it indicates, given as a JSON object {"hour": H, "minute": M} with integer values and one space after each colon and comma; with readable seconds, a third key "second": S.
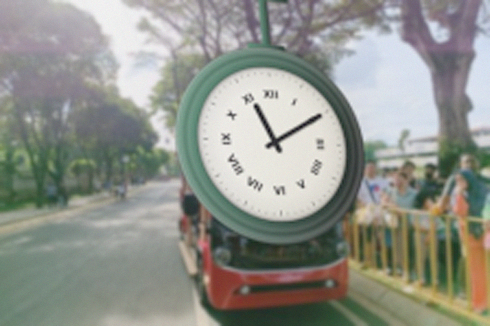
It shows {"hour": 11, "minute": 10}
